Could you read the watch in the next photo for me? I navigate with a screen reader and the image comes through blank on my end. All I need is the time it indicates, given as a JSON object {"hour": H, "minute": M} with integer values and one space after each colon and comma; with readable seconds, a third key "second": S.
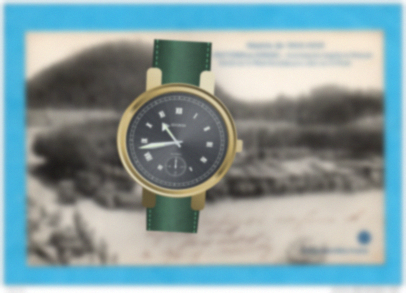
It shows {"hour": 10, "minute": 43}
